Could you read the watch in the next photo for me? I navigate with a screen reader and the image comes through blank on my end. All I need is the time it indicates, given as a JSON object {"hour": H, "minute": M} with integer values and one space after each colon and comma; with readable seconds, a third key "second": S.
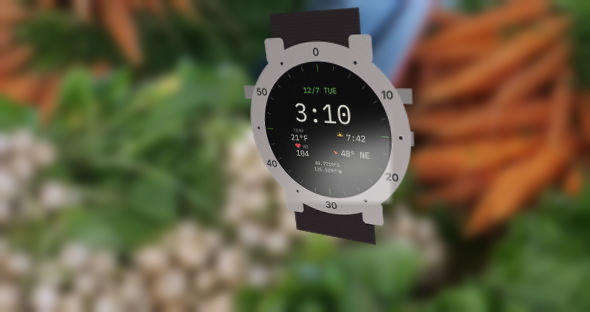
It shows {"hour": 3, "minute": 10}
